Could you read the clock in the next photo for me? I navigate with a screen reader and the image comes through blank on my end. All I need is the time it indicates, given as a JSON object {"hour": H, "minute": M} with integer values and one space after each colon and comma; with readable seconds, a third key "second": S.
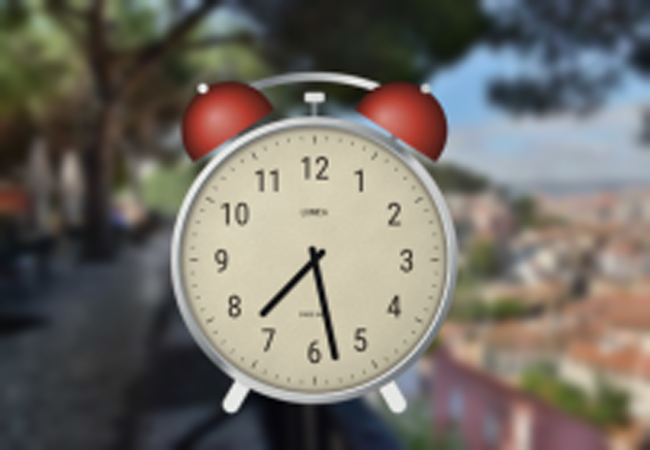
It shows {"hour": 7, "minute": 28}
